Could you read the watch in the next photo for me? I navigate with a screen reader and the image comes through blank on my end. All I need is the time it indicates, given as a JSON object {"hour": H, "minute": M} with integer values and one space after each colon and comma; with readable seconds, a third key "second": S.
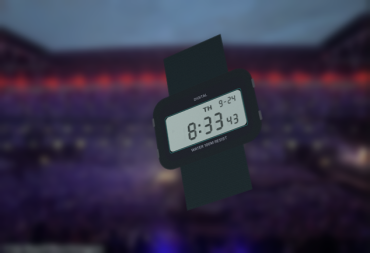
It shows {"hour": 8, "minute": 33, "second": 43}
